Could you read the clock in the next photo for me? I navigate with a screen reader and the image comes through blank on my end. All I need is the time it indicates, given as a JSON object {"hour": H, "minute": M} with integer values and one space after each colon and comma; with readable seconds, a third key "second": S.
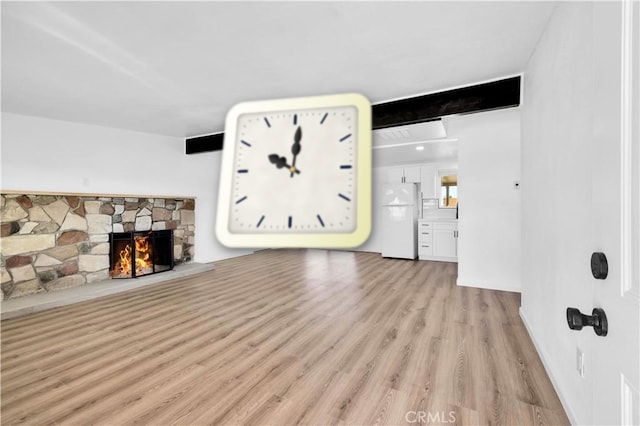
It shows {"hour": 10, "minute": 1}
